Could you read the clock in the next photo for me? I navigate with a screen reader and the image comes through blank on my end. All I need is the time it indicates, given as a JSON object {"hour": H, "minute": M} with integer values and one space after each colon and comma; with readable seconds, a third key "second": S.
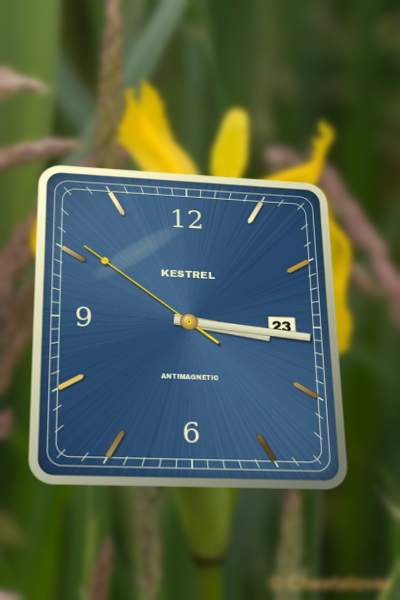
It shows {"hour": 3, "minute": 15, "second": 51}
